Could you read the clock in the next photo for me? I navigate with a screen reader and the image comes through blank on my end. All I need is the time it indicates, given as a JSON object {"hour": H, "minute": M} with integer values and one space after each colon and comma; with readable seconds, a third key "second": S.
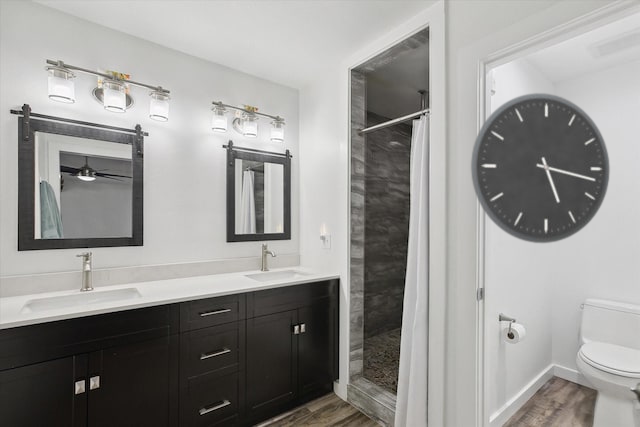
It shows {"hour": 5, "minute": 17}
